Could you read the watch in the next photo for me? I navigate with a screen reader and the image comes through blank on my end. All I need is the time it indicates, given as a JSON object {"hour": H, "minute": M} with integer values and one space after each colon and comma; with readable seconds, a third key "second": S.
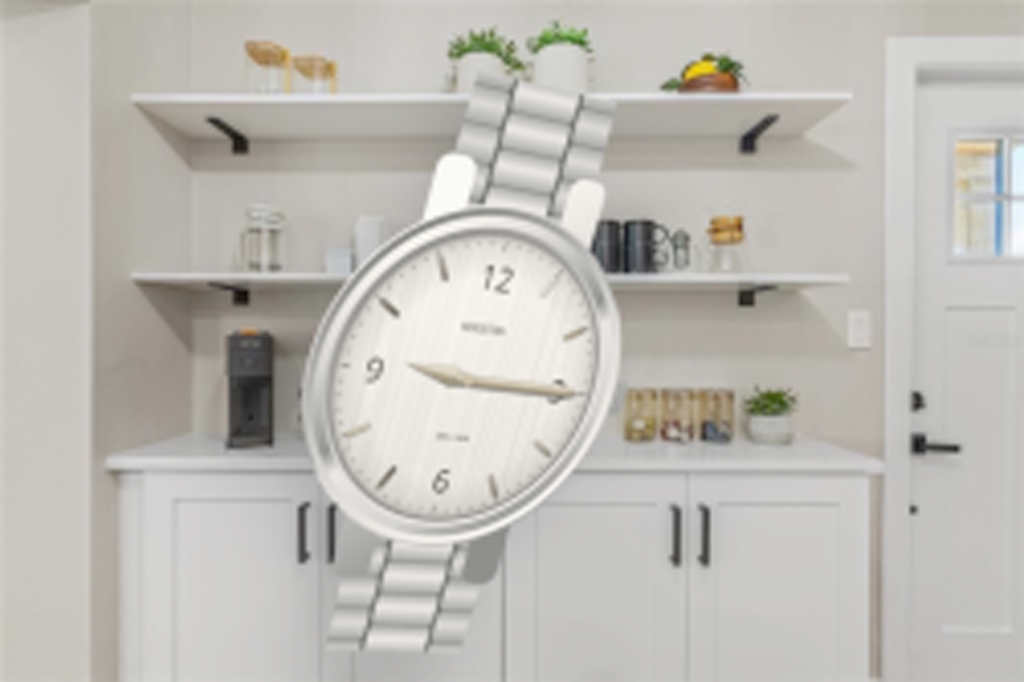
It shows {"hour": 9, "minute": 15}
